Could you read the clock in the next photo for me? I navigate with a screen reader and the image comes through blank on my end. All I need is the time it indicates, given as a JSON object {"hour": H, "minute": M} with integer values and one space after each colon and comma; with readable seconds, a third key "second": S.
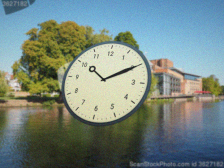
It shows {"hour": 10, "minute": 10}
